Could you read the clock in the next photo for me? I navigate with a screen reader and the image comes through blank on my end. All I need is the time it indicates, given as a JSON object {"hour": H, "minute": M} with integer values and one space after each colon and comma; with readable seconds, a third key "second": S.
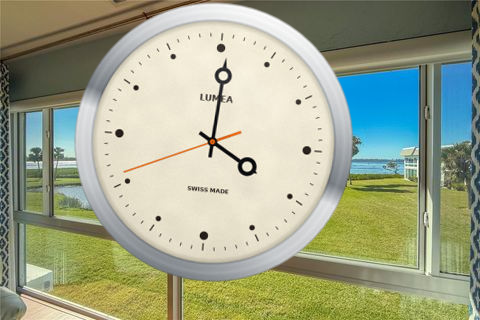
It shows {"hour": 4, "minute": 0, "second": 41}
